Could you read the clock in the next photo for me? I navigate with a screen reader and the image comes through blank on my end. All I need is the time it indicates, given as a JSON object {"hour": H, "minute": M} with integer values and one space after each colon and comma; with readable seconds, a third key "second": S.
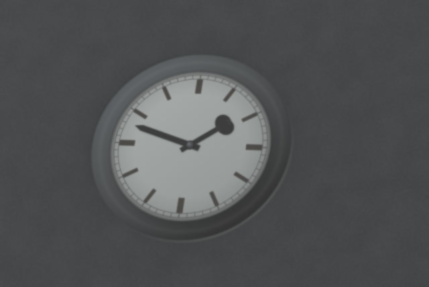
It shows {"hour": 1, "minute": 48}
